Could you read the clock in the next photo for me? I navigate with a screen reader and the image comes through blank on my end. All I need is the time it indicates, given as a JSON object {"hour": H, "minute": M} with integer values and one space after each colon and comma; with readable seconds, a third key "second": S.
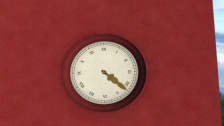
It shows {"hour": 4, "minute": 22}
